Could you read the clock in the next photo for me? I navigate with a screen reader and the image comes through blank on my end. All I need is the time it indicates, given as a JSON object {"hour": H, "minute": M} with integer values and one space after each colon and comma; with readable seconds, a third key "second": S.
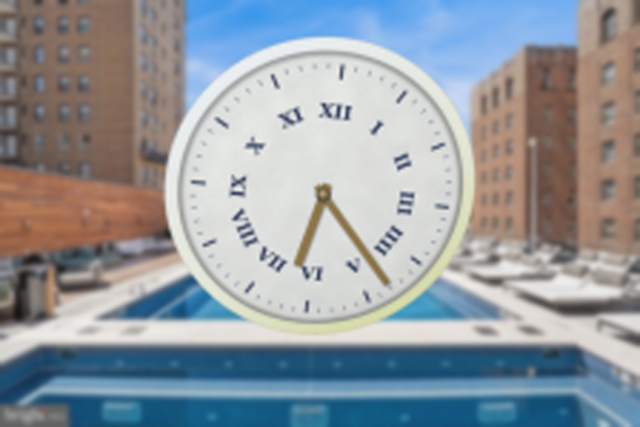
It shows {"hour": 6, "minute": 23}
